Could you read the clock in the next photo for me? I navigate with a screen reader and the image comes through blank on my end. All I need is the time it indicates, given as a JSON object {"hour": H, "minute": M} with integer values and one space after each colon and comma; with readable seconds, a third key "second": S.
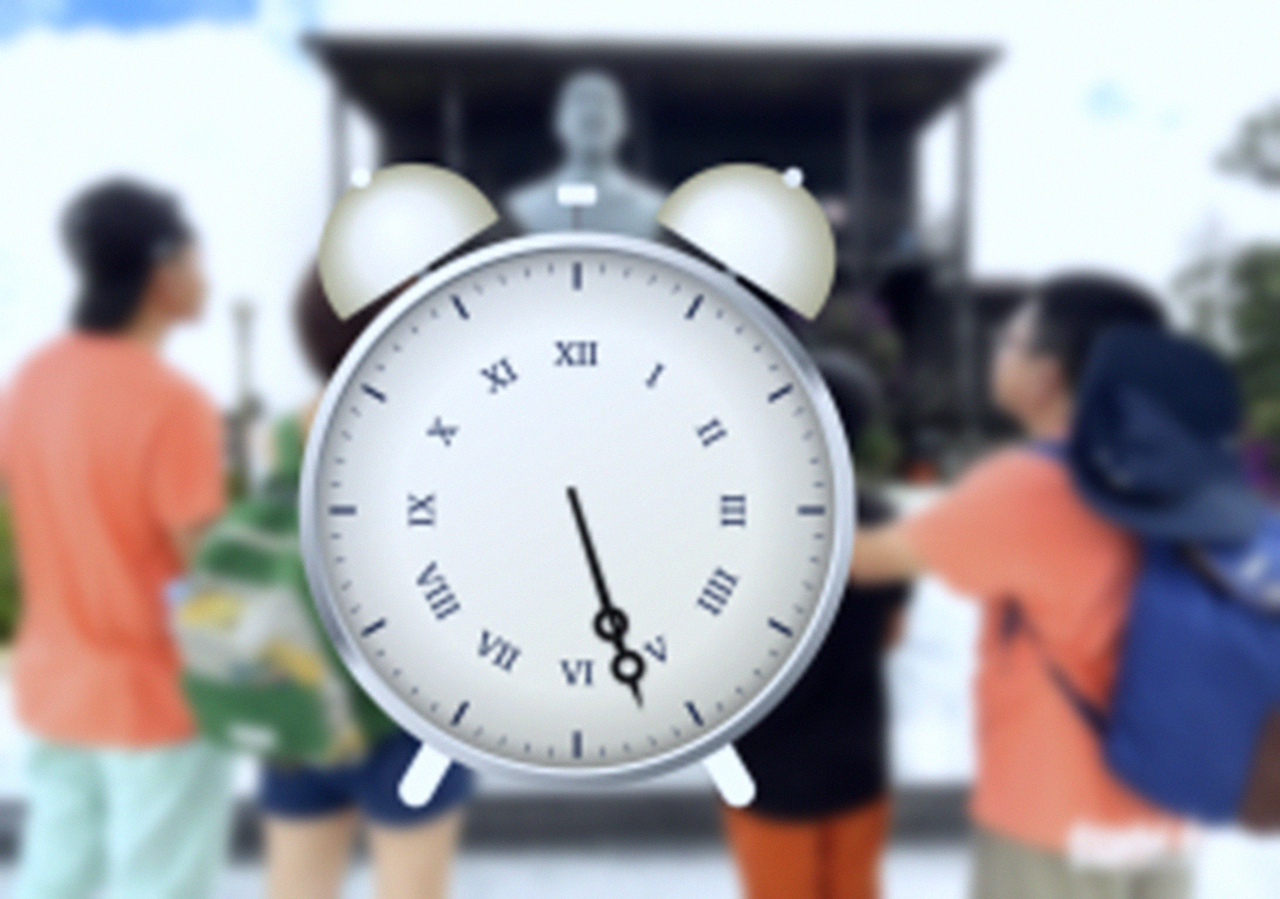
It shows {"hour": 5, "minute": 27}
